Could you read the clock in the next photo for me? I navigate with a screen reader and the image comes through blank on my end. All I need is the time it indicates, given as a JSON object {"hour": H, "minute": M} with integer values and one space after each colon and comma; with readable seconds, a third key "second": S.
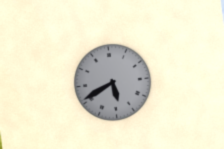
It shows {"hour": 5, "minute": 41}
